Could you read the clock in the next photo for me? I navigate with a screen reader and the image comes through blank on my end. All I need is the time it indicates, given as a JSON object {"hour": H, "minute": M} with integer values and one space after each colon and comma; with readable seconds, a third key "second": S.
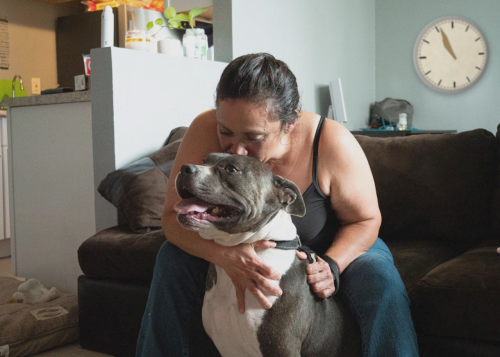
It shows {"hour": 10, "minute": 56}
